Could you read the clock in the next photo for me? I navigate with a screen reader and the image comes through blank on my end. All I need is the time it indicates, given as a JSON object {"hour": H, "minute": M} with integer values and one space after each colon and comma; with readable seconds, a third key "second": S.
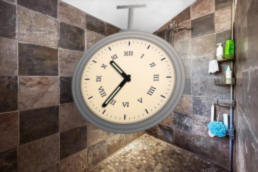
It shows {"hour": 10, "minute": 36}
